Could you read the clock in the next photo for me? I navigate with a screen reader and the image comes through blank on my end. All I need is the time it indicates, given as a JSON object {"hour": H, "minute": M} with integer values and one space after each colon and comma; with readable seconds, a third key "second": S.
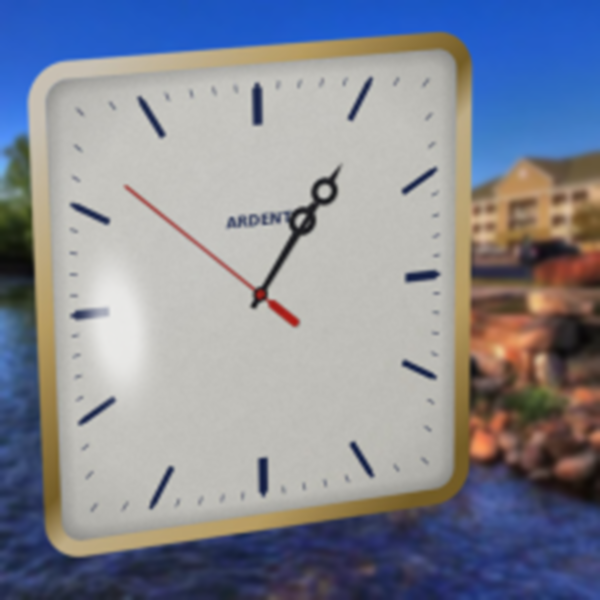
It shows {"hour": 1, "minute": 5, "second": 52}
